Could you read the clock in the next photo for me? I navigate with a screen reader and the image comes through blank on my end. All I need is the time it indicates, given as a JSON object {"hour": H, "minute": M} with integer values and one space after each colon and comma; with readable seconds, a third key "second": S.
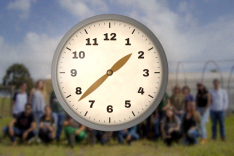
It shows {"hour": 1, "minute": 38}
